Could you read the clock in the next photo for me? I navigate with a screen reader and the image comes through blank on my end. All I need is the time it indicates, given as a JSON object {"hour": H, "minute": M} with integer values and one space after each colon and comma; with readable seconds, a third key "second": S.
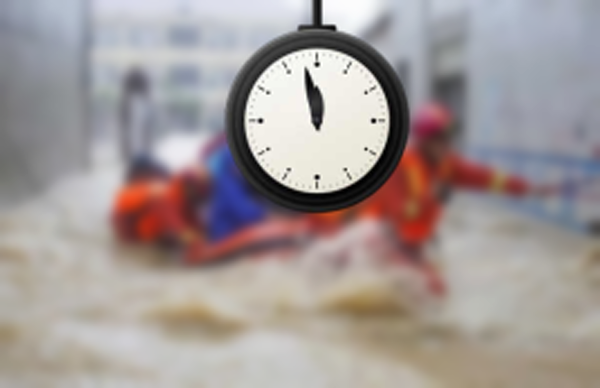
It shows {"hour": 11, "minute": 58}
